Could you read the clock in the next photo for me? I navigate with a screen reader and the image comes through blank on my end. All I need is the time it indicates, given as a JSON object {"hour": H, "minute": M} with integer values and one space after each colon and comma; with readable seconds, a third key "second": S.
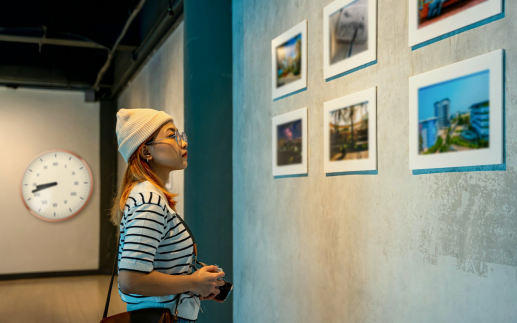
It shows {"hour": 8, "minute": 42}
